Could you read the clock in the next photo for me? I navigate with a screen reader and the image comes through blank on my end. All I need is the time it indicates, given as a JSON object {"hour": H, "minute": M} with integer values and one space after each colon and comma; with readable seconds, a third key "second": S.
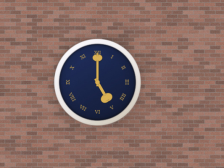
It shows {"hour": 5, "minute": 0}
